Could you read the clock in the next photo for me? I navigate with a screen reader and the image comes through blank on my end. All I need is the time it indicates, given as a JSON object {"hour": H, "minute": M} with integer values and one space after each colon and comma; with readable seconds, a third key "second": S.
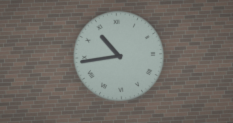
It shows {"hour": 10, "minute": 44}
